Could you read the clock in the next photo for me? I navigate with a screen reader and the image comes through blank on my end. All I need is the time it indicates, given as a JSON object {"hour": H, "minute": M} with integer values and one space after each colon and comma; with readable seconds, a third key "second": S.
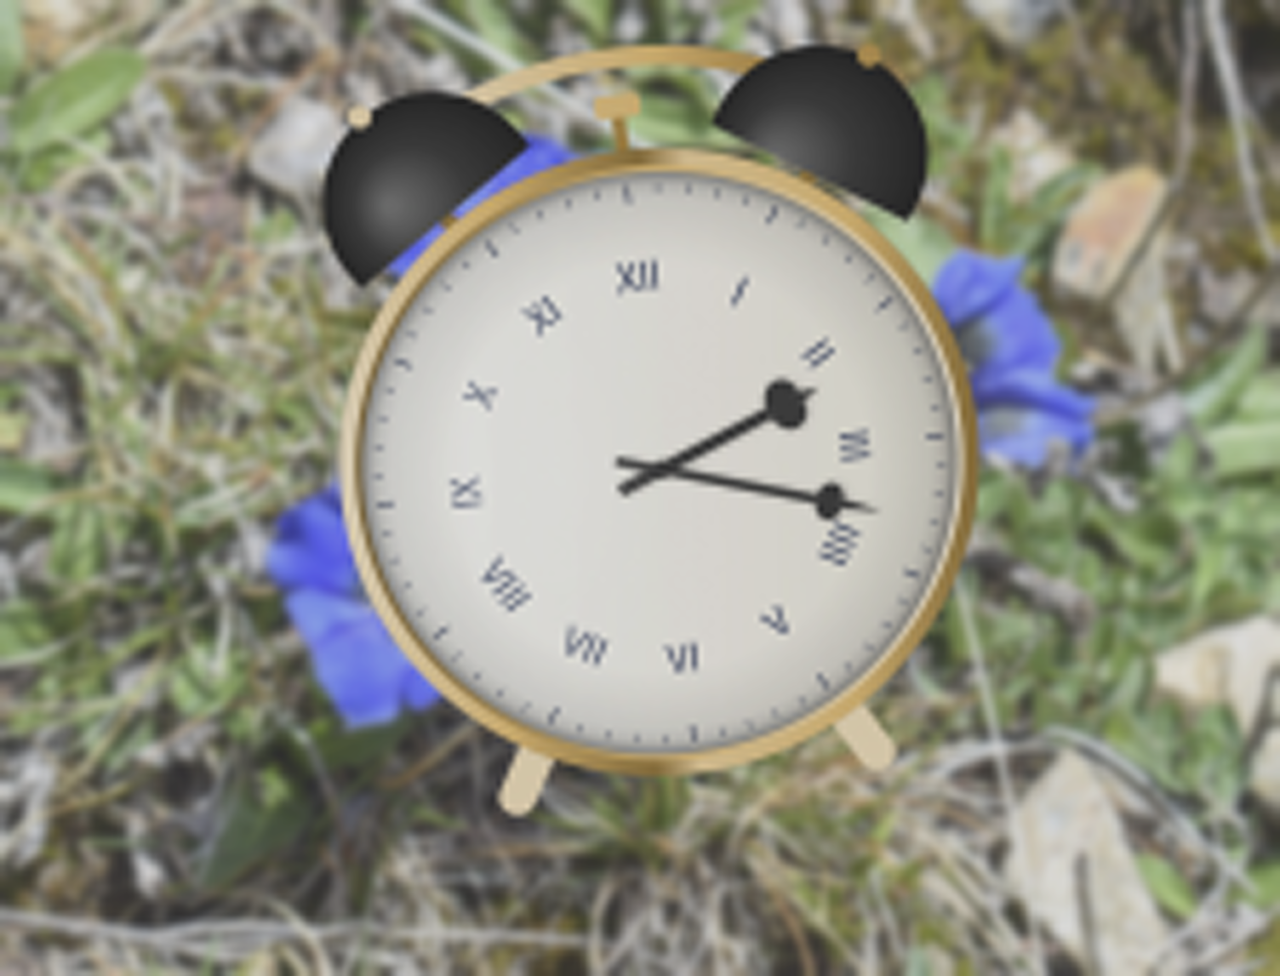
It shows {"hour": 2, "minute": 18}
